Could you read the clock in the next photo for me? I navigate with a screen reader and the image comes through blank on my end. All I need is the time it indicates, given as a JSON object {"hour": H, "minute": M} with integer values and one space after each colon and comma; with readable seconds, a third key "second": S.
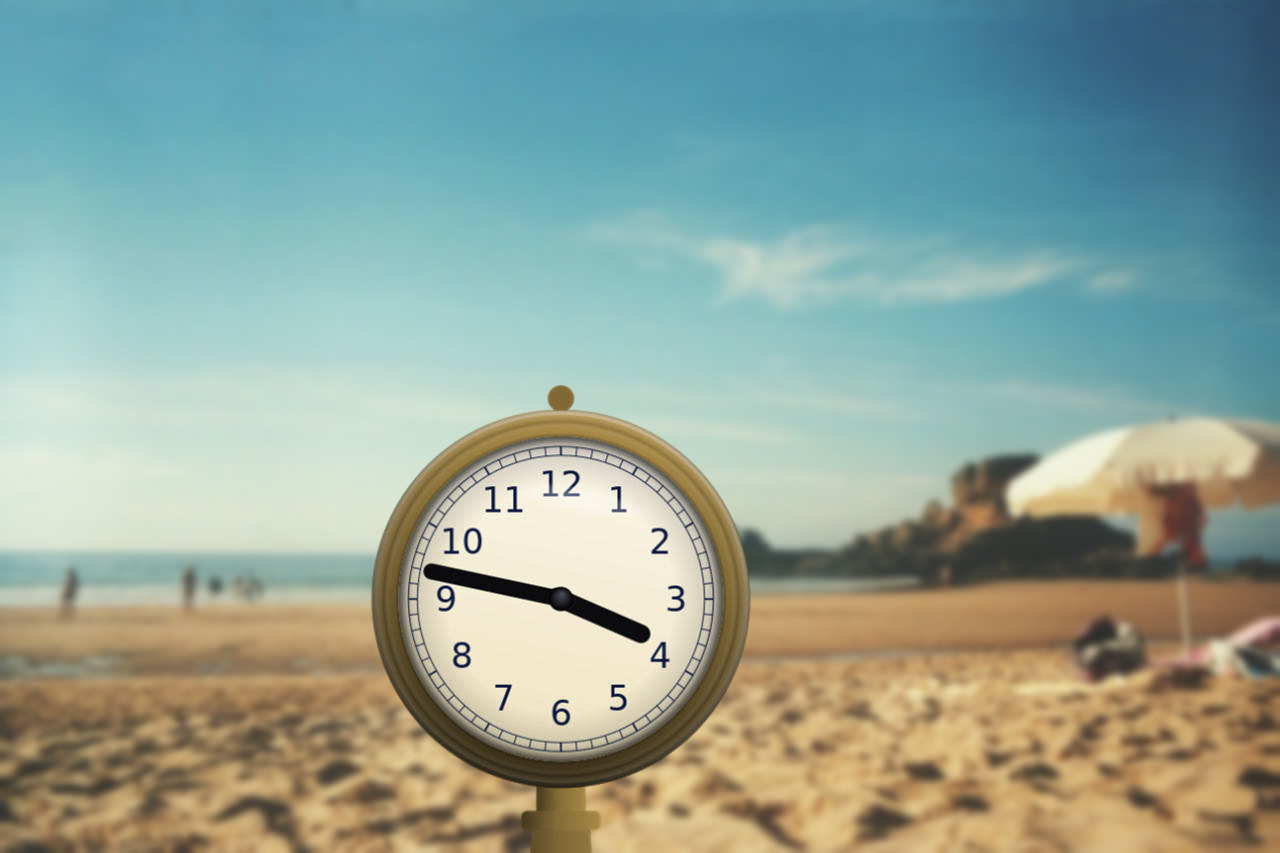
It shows {"hour": 3, "minute": 47}
